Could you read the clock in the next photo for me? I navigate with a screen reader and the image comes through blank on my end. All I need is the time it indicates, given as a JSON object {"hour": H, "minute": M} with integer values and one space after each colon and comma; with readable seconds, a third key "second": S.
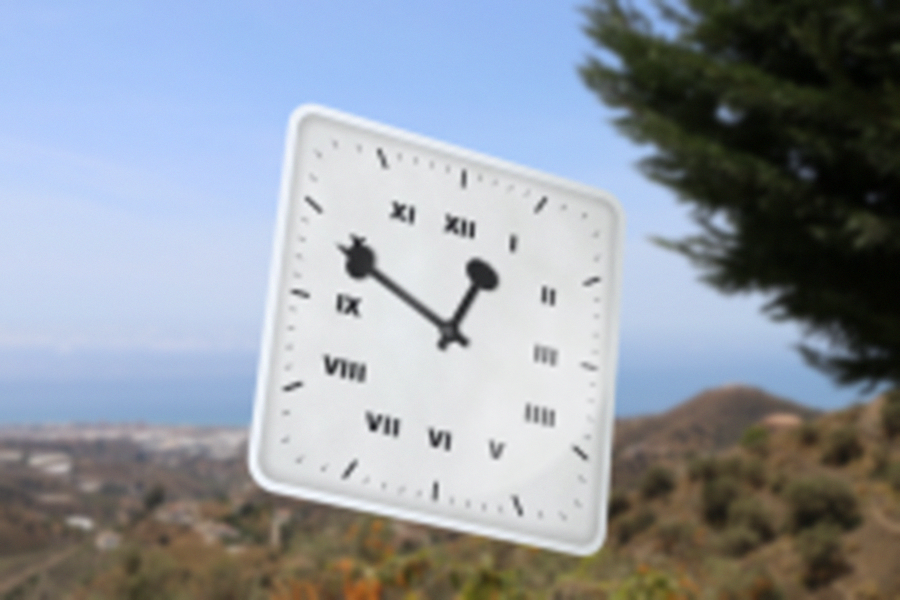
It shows {"hour": 12, "minute": 49}
